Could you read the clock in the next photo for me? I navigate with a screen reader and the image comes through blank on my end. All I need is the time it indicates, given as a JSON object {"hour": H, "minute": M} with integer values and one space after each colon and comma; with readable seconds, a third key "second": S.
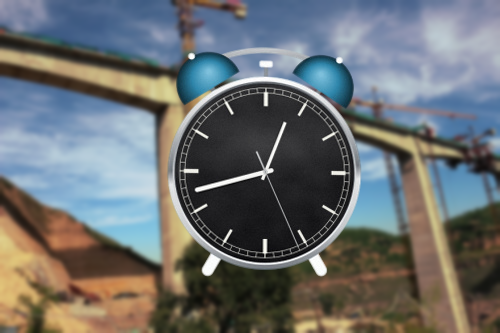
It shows {"hour": 12, "minute": 42, "second": 26}
